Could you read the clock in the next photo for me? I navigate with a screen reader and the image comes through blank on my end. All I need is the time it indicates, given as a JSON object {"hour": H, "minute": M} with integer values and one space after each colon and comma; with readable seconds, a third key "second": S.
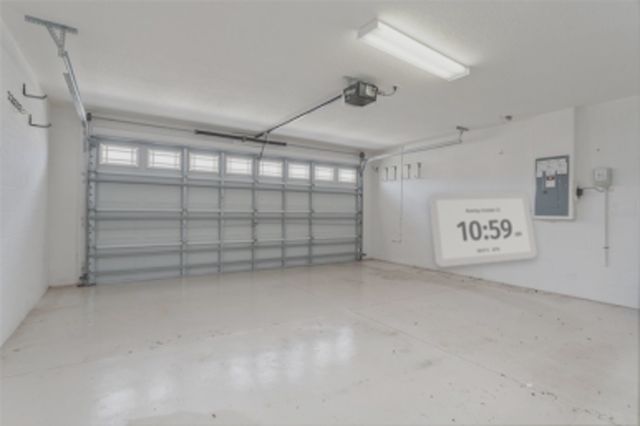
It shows {"hour": 10, "minute": 59}
